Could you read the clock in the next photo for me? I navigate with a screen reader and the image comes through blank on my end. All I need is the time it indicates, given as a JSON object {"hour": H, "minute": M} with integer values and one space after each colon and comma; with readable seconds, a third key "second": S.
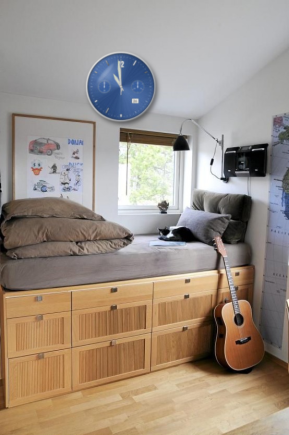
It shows {"hour": 10, "minute": 59}
